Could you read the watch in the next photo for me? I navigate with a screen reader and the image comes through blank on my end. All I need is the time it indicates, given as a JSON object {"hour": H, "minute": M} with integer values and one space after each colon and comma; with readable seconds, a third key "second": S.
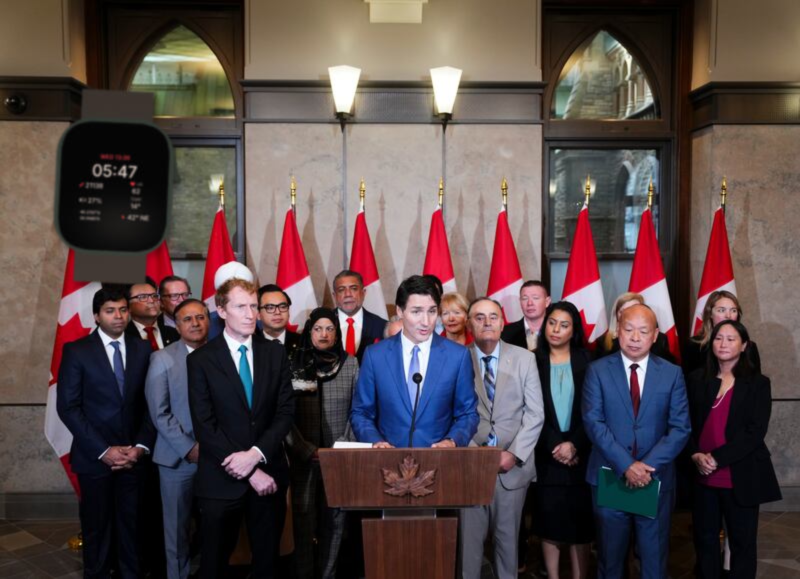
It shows {"hour": 5, "minute": 47}
